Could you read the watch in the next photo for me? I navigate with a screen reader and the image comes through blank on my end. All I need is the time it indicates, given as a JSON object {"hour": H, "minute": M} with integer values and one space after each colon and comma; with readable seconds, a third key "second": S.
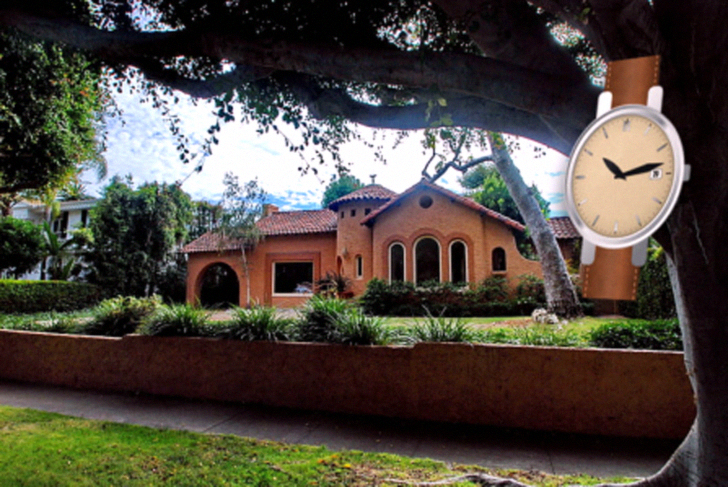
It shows {"hour": 10, "minute": 13}
